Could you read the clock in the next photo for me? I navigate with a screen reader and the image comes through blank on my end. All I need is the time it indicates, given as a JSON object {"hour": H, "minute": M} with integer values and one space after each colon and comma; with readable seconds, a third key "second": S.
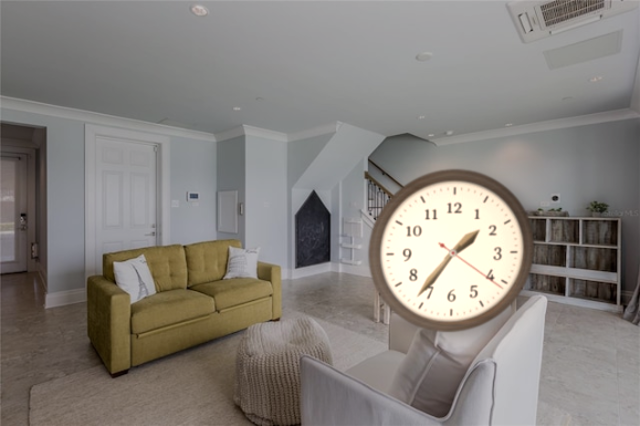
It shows {"hour": 1, "minute": 36, "second": 21}
